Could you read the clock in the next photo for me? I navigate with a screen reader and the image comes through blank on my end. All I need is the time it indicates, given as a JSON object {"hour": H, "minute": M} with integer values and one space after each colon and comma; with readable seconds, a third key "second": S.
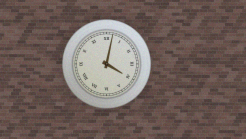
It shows {"hour": 4, "minute": 2}
